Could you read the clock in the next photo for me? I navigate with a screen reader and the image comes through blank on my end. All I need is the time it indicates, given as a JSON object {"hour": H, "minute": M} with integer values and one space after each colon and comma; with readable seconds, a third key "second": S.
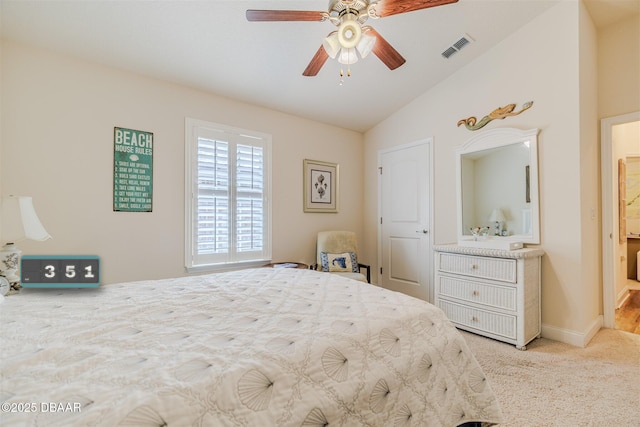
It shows {"hour": 3, "minute": 51}
